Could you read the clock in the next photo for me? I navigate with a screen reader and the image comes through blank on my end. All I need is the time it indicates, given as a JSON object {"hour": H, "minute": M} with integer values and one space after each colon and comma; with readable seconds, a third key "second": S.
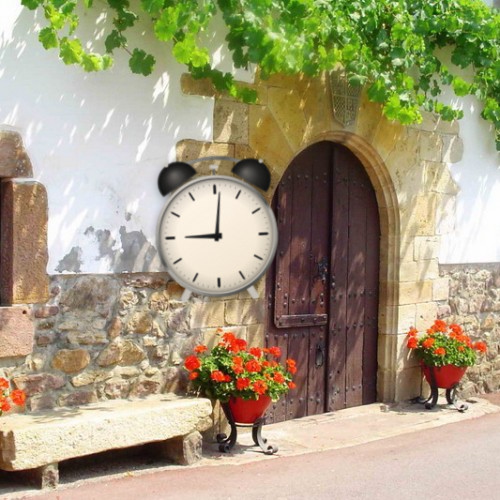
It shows {"hour": 9, "minute": 1}
